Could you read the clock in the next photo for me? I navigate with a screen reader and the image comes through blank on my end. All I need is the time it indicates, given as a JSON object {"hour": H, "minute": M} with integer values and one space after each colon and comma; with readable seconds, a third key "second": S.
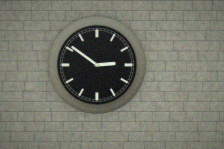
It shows {"hour": 2, "minute": 51}
